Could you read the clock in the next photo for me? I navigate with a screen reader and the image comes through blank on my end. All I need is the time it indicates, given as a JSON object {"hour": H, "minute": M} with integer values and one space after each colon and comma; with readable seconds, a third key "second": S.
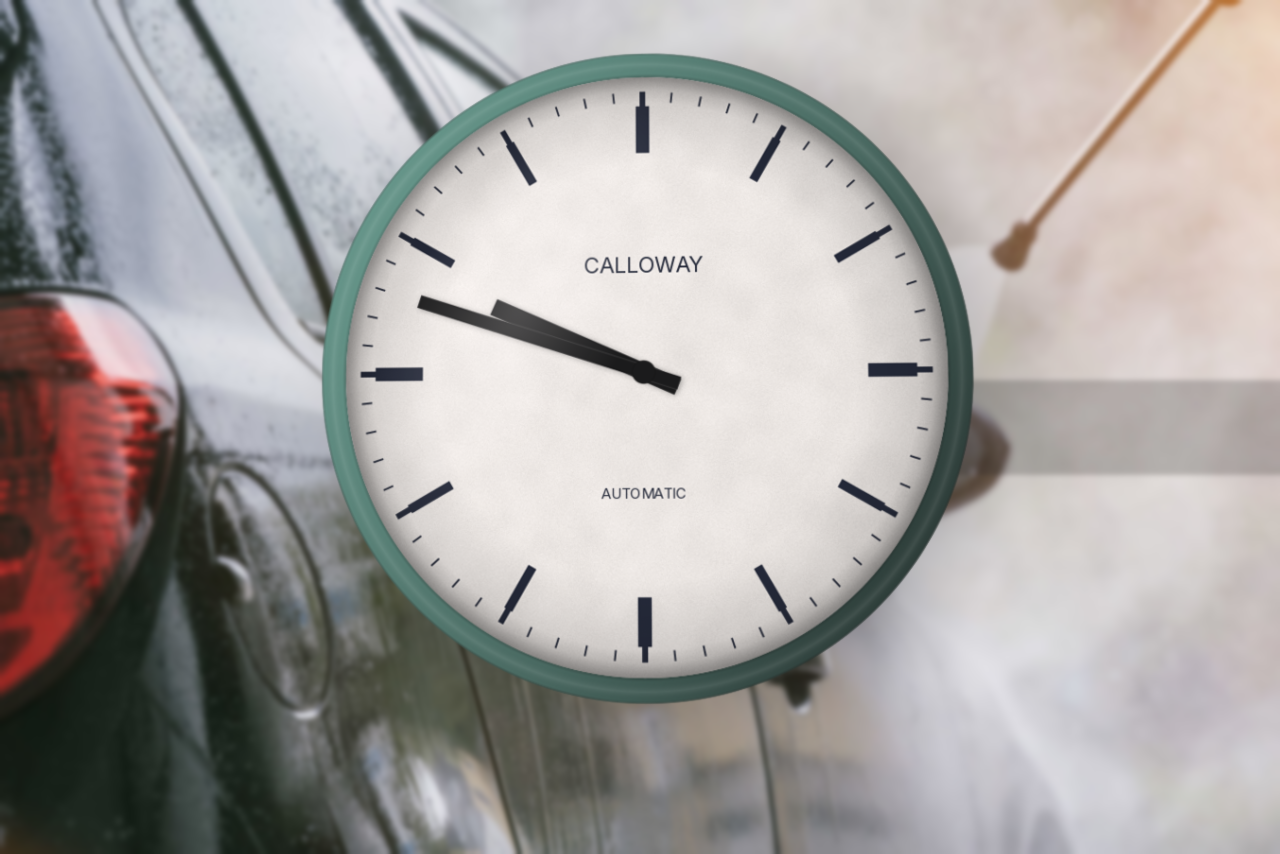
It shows {"hour": 9, "minute": 48}
